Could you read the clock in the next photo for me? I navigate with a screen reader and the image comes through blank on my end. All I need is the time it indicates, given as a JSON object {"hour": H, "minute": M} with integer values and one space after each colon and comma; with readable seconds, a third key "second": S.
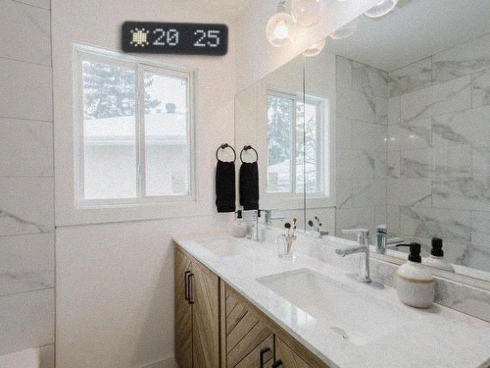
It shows {"hour": 20, "minute": 25}
